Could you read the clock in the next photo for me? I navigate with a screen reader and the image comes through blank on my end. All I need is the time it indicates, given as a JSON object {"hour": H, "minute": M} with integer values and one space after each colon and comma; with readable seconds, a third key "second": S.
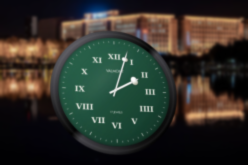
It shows {"hour": 2, "minute": 3}
